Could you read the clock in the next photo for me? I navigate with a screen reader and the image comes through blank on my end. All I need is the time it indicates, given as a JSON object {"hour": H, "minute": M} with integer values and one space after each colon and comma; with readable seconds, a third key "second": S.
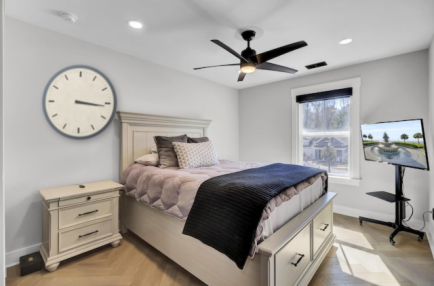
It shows {"hour": 3, "minute": 16}
